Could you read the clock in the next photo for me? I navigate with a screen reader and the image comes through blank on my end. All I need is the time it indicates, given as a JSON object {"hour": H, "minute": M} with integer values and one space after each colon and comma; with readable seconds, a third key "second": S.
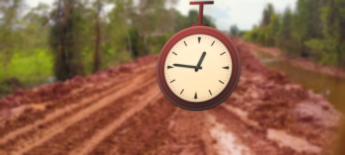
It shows {"hour": 12, "minute": 46}
